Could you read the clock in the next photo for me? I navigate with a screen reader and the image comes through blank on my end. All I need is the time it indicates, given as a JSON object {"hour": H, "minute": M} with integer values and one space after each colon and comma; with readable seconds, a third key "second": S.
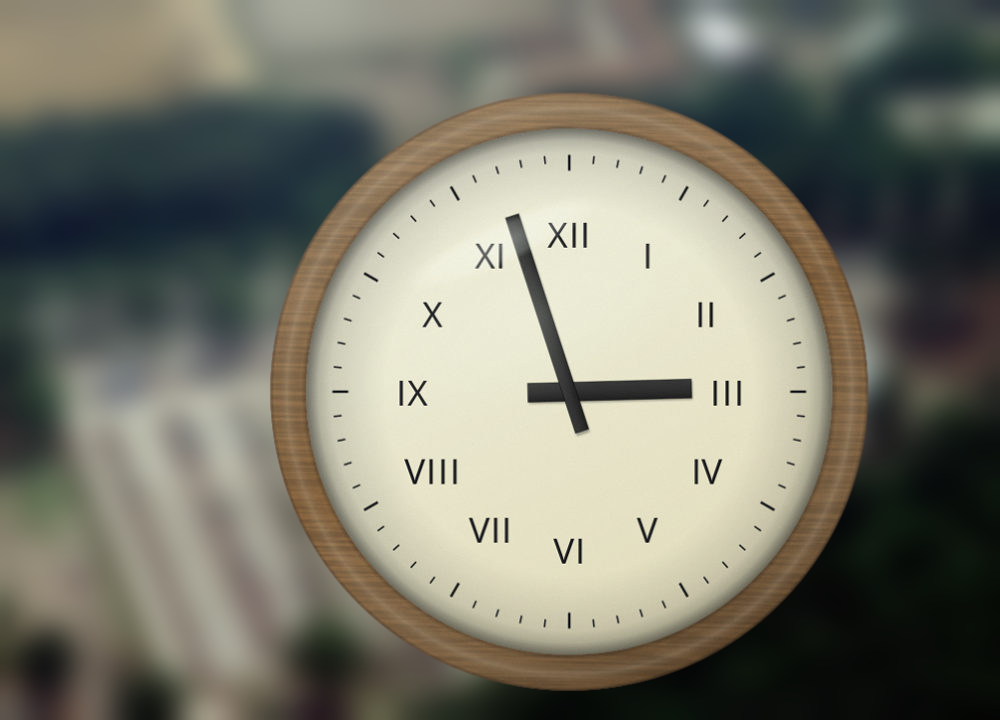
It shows {"hour": 2, "minute": 57}
